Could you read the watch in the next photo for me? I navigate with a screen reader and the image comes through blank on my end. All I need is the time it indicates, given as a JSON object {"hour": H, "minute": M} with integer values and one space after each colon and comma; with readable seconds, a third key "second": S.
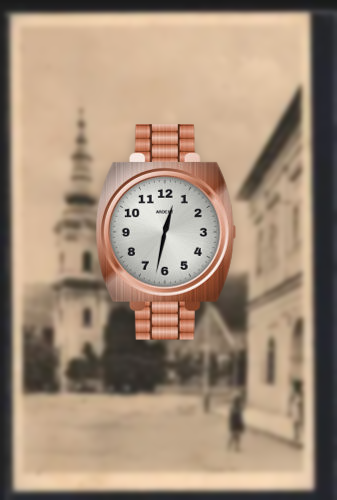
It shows {"hour": 12, "minute": 32}
